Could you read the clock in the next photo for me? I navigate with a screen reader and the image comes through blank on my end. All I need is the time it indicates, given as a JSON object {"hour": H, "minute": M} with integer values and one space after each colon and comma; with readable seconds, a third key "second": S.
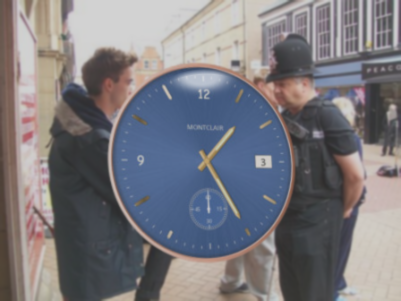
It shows {"hour": 1, "minute": 25}
